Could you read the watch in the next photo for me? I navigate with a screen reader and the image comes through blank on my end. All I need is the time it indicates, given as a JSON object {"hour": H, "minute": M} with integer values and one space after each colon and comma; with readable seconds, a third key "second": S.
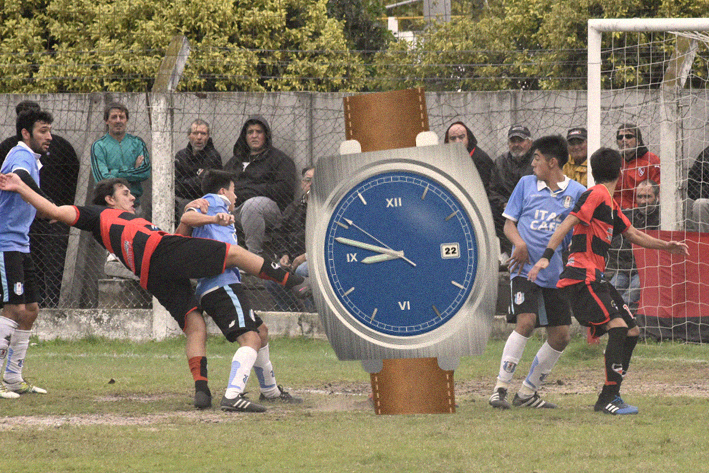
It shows {"hour": 8, "minute": 47, "second": 51}
